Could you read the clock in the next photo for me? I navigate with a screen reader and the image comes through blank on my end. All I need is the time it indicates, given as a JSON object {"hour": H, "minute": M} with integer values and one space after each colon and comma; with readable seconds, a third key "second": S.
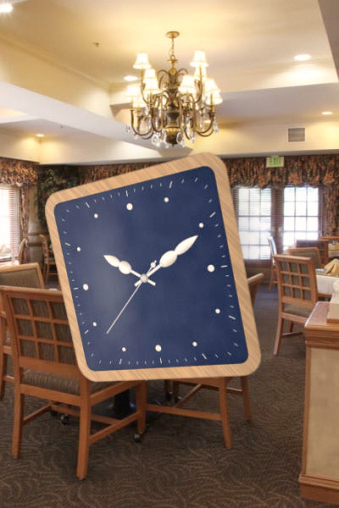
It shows {"hour": 10, "minute": 10, "second": 38}
